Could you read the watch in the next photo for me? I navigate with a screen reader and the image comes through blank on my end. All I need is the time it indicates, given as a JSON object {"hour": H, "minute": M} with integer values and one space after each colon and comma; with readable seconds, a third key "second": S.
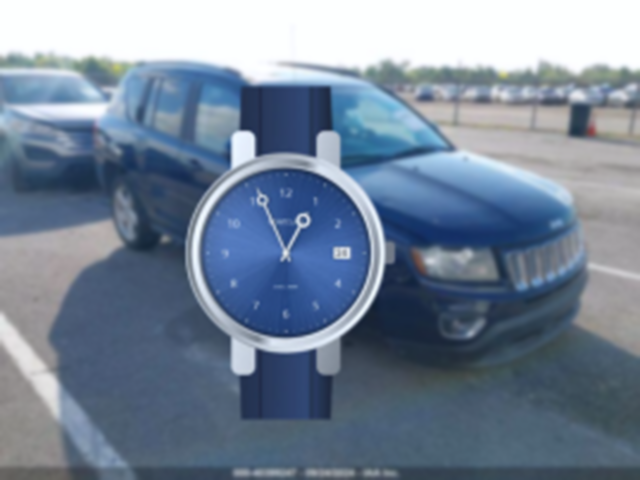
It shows {"hour": 12, "minute": 56}
